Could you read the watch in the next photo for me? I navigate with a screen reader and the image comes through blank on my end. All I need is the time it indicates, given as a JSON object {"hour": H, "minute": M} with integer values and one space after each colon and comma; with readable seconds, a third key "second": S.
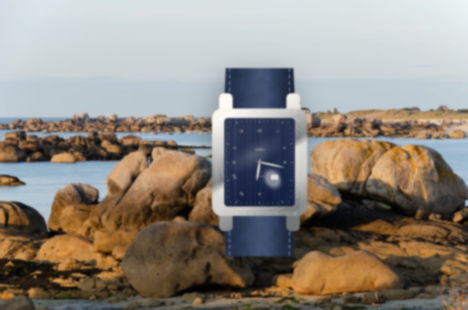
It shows {"hour": 6, "minute": 17}
